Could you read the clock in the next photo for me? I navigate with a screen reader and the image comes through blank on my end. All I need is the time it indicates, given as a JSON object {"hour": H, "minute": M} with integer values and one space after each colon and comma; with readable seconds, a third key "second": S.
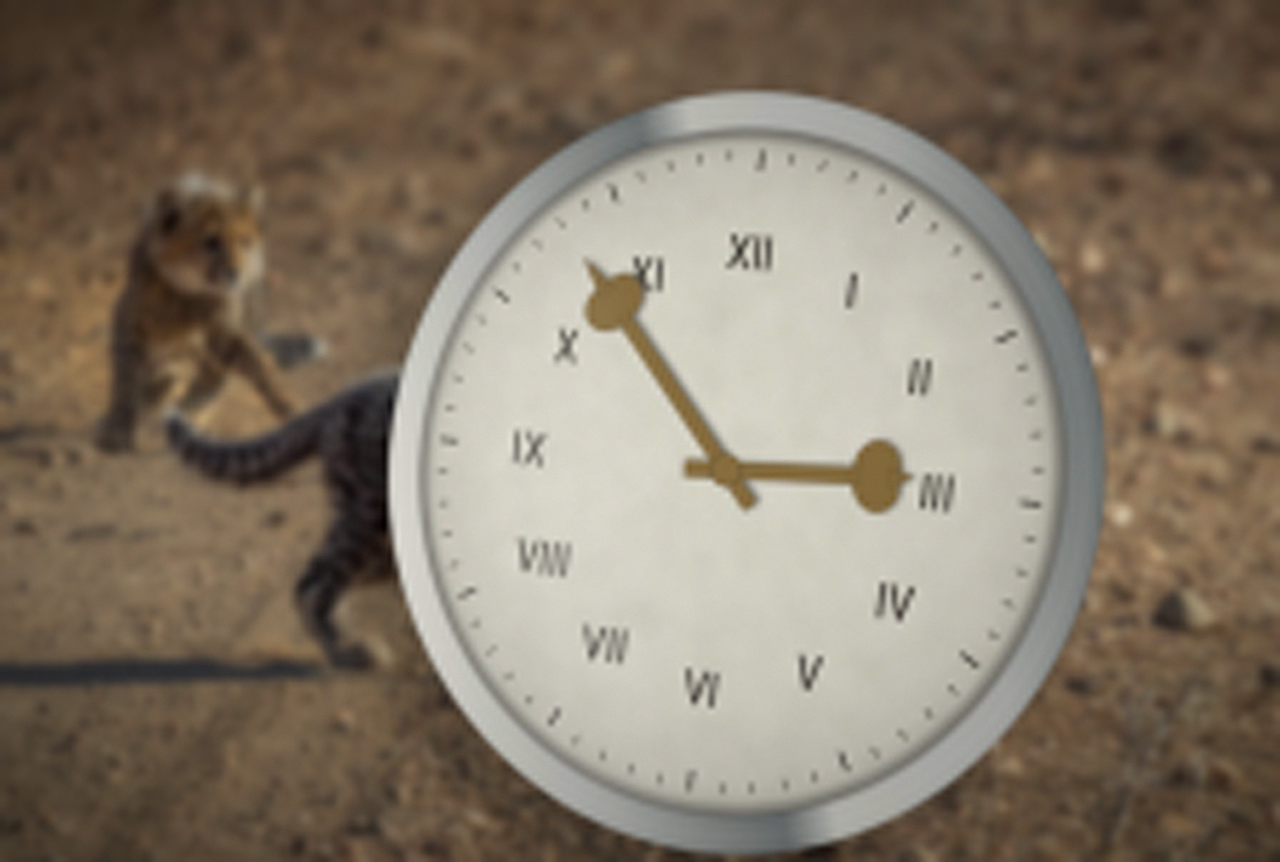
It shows {"hour": 2, "minute": 53}
